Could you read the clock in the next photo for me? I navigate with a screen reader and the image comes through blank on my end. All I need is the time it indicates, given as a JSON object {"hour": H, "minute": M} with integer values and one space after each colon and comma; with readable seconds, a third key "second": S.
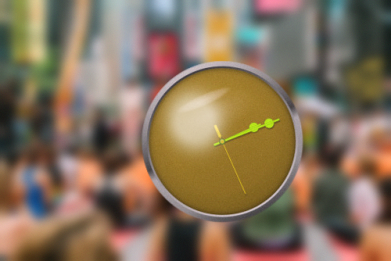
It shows {"hour": 2, "minute": 11, "second": 26}
